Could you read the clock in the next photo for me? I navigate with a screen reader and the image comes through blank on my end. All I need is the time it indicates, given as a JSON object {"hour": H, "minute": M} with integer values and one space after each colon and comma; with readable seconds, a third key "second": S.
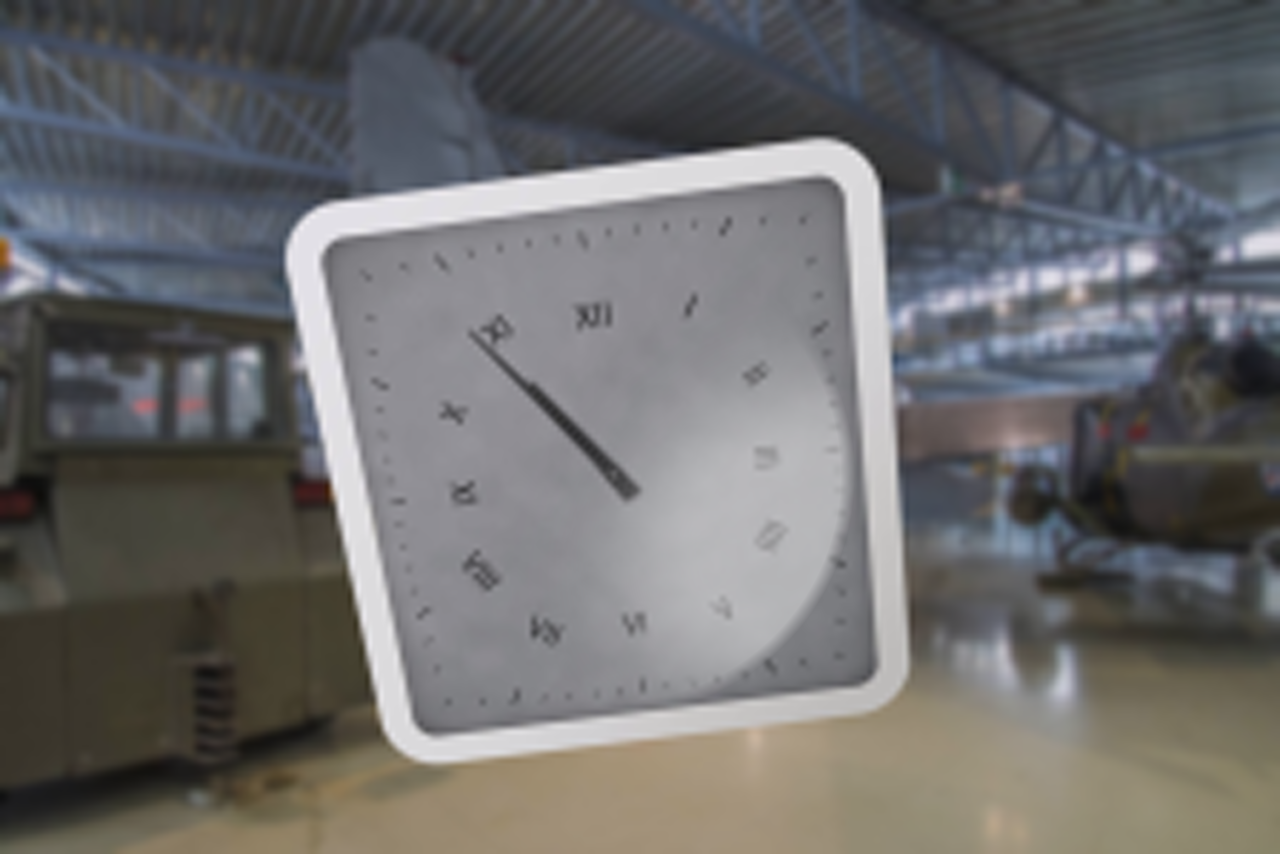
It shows {"hour": 10, "minute": 54}
